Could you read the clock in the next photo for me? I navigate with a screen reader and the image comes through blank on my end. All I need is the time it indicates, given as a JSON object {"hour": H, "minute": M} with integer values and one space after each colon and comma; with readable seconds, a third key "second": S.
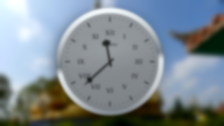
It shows {"hour": 11, "minute": 38}
